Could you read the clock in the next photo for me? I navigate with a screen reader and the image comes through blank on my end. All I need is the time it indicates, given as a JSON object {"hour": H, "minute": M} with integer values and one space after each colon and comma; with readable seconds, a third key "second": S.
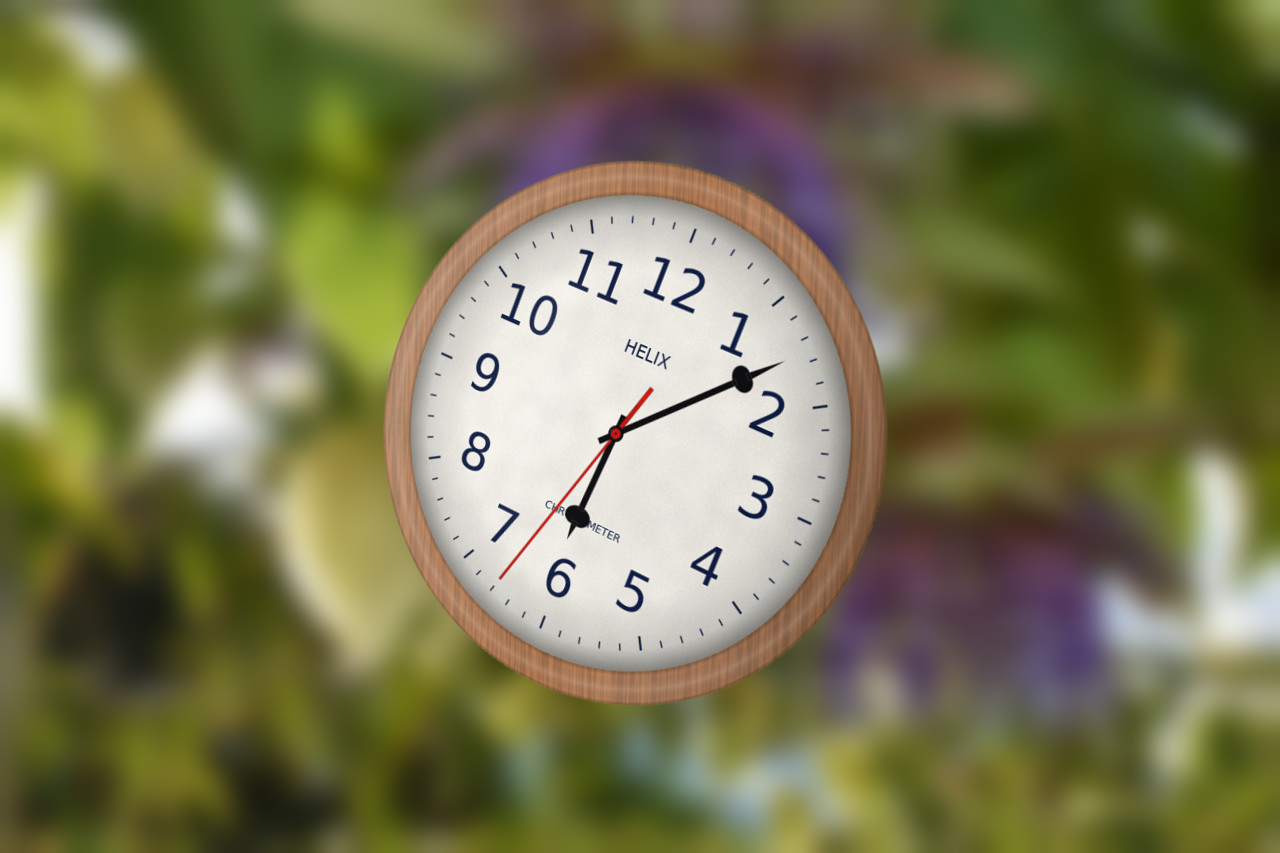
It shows {"hour": 6, "minute": 7, "second": 33}
